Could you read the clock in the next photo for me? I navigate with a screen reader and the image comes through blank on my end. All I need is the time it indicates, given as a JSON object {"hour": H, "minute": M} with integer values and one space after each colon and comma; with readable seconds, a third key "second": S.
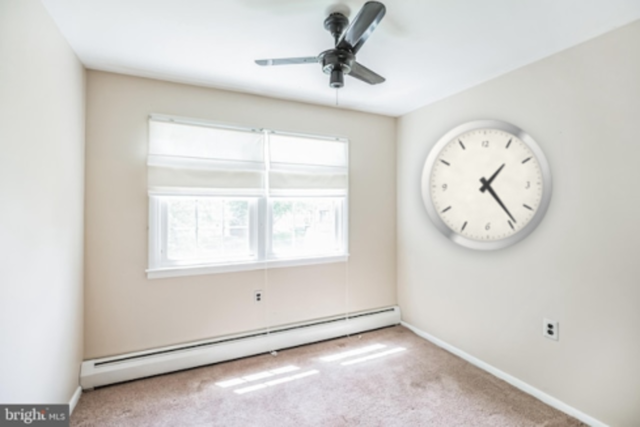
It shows {"hour": 1, "minute": 24}
